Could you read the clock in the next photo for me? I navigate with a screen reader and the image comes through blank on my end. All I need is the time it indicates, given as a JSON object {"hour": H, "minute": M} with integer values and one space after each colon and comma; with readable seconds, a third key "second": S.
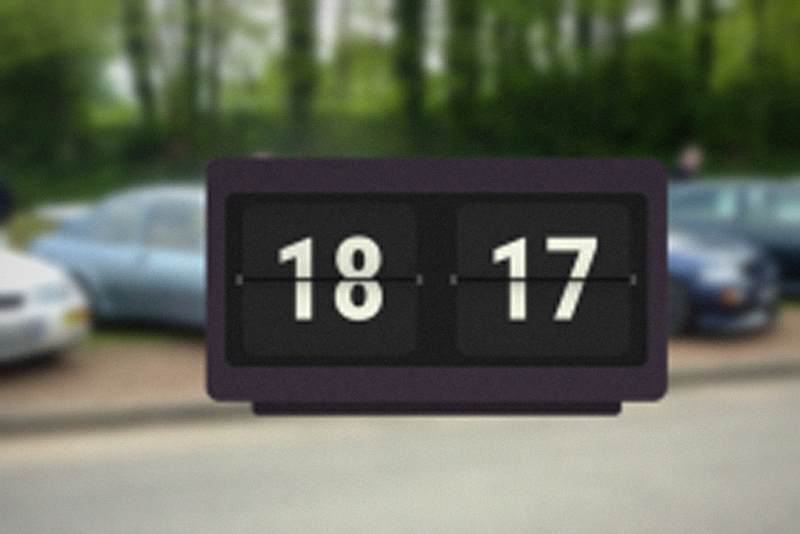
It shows {"hour": 18, "minute": 17}
